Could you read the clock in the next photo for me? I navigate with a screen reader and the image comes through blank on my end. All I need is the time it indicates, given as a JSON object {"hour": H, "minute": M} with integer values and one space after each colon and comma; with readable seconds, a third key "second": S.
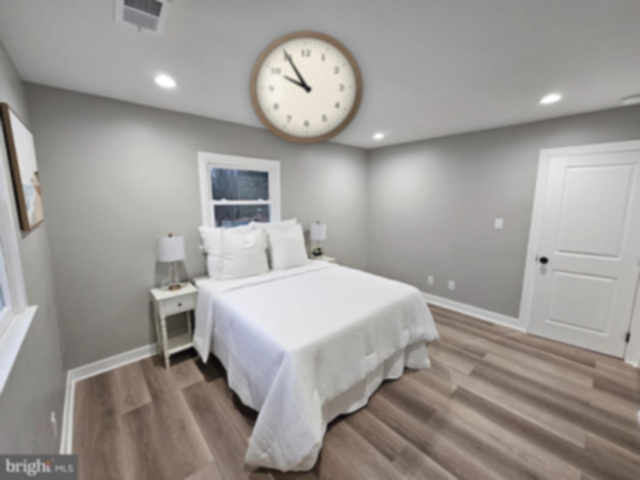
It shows {"hour": 9, "minute": 55}
